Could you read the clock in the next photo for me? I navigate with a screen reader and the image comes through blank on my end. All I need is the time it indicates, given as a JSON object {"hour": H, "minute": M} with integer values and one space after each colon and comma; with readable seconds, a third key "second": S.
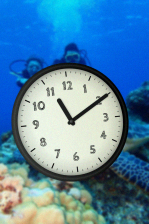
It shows {"hour": 11, "minute": 10}
